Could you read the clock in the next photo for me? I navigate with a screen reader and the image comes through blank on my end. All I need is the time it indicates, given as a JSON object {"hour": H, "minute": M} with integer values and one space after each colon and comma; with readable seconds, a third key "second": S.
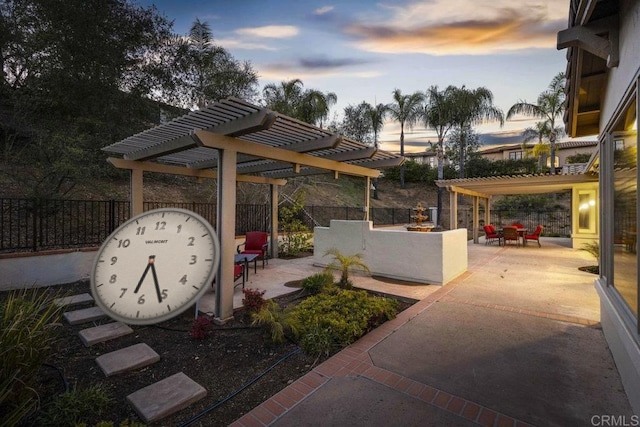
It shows {"hour": 6, "minute": 26}
